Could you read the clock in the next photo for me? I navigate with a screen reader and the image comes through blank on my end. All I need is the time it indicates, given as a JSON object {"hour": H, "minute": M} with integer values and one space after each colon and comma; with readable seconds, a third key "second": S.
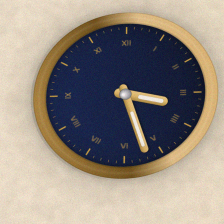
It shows {"hour": 3, "minute": 27}
